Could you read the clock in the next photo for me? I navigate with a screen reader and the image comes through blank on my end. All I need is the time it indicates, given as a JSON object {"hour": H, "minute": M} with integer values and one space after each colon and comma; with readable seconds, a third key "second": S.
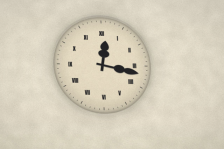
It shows {"hour": 12, "minute": 17}
